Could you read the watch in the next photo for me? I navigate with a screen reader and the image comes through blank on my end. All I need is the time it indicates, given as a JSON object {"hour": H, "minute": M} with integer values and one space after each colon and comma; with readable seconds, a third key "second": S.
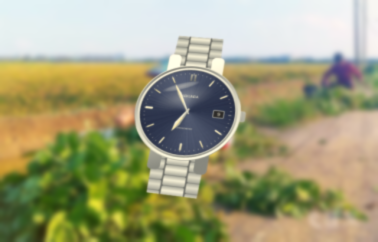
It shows {"hour": 6, "minute": 55}
